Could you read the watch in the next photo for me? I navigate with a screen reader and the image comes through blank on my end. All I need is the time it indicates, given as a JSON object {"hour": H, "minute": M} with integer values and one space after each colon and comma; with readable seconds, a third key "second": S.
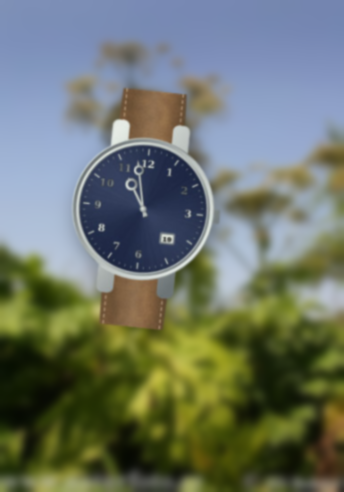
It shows {"hour": 10, "minute": 58}
